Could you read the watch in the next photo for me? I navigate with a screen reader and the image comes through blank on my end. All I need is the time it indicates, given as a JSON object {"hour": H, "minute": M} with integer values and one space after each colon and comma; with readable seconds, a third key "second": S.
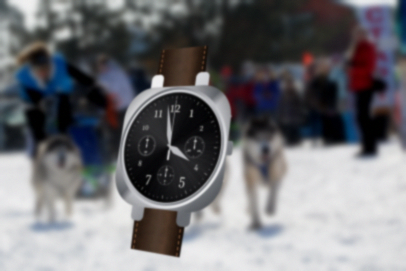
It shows {"hour": 3, "minute": 58}
